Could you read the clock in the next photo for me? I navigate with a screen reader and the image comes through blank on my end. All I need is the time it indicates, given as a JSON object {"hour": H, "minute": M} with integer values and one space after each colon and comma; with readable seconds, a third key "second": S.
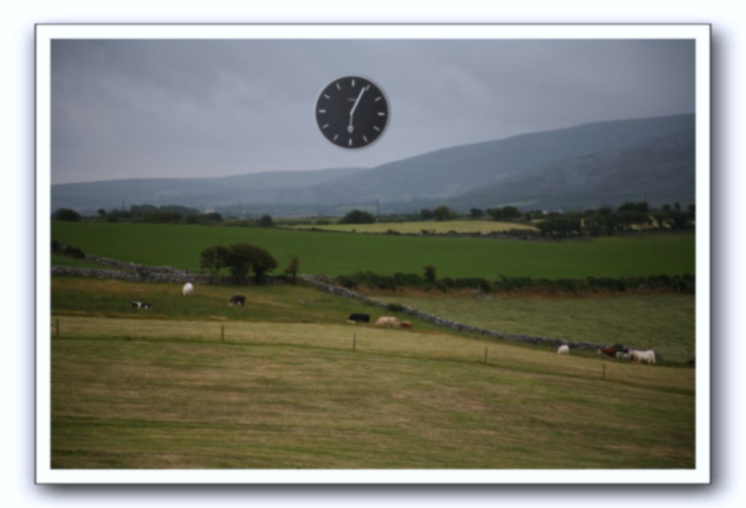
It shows {"hour": 6, "minute": 4}
